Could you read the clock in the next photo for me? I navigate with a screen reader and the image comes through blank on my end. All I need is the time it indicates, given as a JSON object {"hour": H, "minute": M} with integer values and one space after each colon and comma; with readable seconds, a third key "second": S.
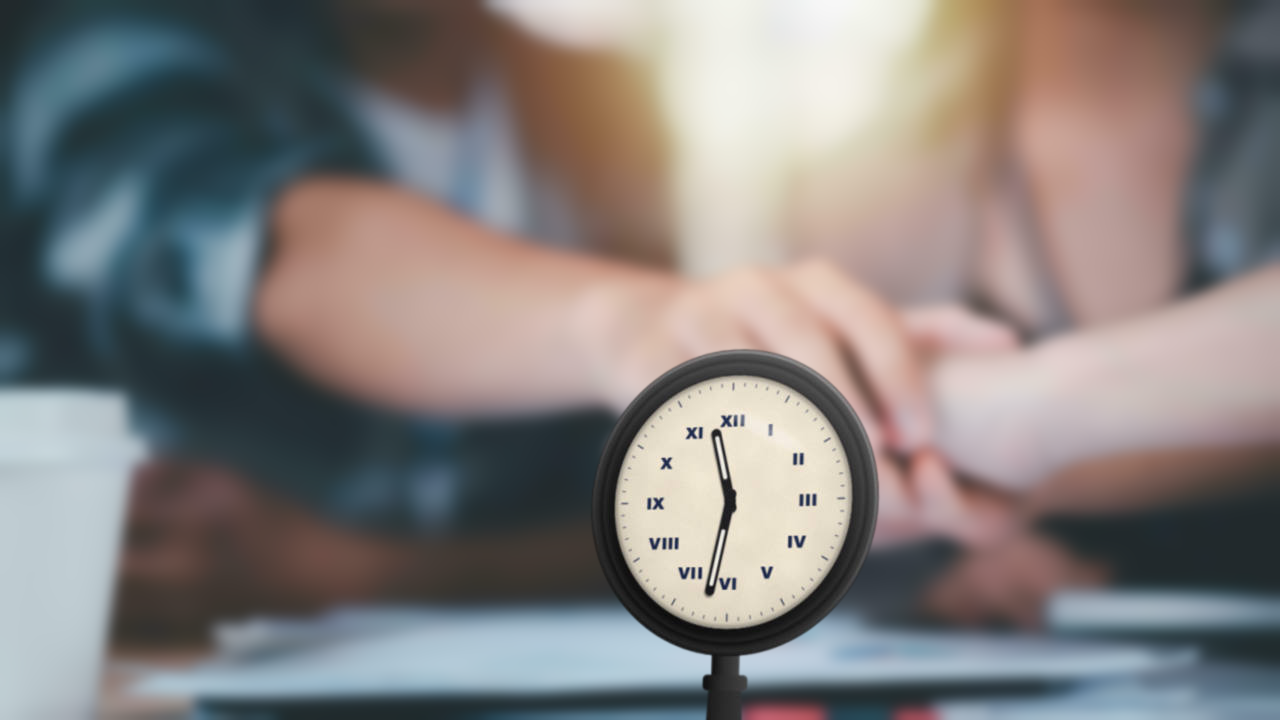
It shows {"hour": 11, "minute": 32}
